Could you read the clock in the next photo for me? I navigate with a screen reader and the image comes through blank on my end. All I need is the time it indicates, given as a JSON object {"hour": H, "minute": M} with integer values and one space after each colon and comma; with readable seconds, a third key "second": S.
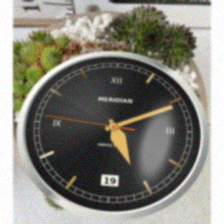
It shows {"hour": 5, "minute": 10, "second": 46}
